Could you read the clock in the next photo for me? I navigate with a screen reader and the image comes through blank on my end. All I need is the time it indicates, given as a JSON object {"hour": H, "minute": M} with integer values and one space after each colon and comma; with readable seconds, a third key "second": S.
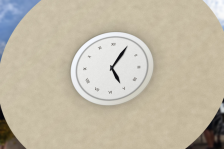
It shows {"hour": 5, "minute": 5}
